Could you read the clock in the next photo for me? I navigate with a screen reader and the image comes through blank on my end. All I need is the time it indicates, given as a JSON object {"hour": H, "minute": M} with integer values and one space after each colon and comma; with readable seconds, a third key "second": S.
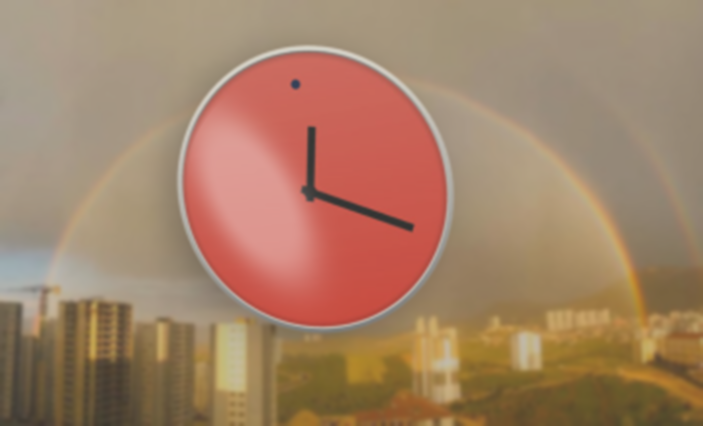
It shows {"hour": 12, "minute": 19}
